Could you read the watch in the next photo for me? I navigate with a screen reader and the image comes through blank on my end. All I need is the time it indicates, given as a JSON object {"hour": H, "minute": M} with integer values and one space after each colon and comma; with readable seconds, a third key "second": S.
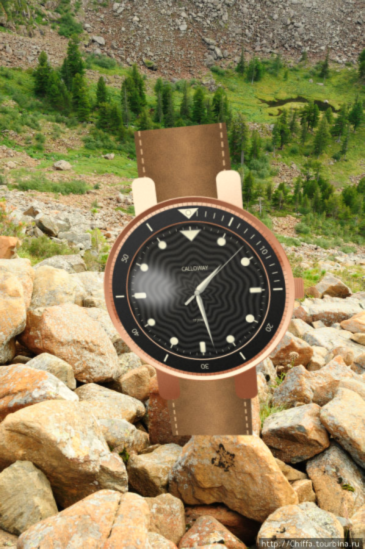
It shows {"hour": 1, "minute": 28, "second": 8}
